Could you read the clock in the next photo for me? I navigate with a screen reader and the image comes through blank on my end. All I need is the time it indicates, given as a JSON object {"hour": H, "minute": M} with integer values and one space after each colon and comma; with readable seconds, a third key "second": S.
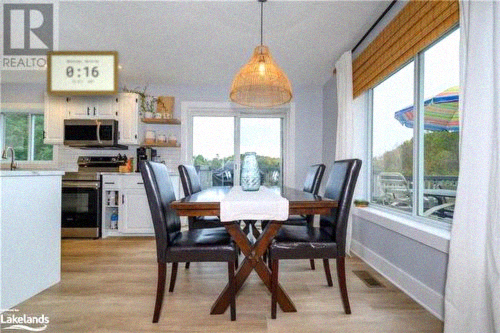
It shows {"hour": 0, "minute": 16}
